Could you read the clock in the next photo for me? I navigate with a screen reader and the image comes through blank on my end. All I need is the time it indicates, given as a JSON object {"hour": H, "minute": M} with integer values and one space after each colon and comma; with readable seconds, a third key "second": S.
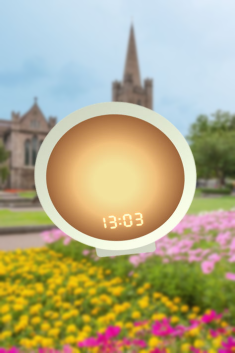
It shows {"hour": 13, "minute": 3}
